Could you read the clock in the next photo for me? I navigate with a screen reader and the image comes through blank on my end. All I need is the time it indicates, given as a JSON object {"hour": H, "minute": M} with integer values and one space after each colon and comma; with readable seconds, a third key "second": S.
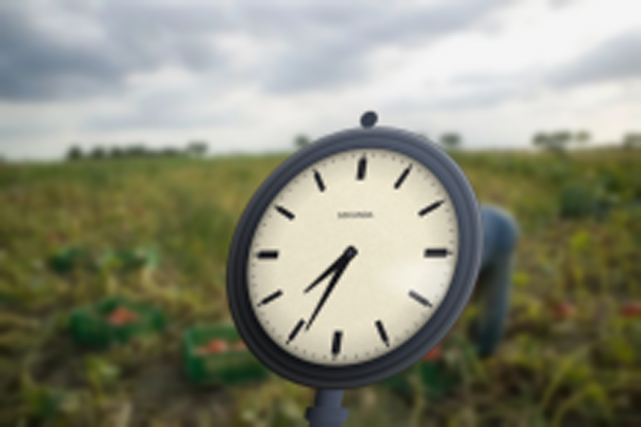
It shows {"hour": 7, "minute": 34}
